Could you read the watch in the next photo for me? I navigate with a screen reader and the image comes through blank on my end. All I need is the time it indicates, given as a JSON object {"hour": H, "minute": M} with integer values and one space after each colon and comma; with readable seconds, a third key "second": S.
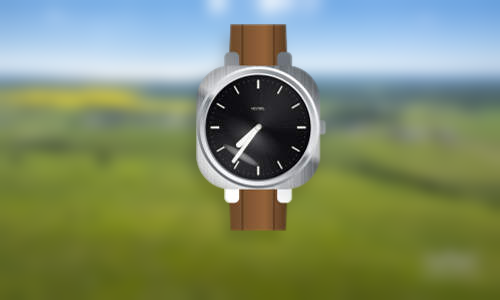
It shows {"hour": 7, "minute": 36}
